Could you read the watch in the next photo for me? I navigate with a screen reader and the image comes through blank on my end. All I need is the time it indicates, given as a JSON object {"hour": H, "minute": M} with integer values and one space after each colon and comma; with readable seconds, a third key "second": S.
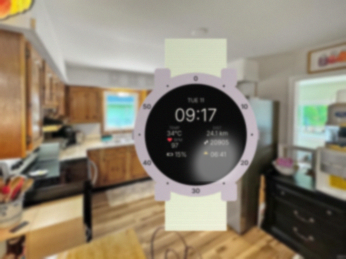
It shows {"hour": 9, "minute": 17}
